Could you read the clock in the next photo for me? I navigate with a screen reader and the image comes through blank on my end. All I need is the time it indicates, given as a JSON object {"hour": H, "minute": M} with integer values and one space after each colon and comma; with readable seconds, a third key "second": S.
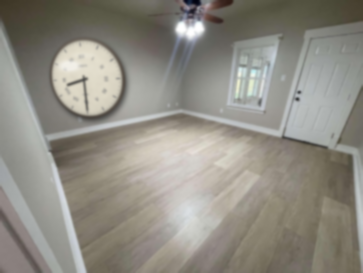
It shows {"hour": 8, "minute": 30}
